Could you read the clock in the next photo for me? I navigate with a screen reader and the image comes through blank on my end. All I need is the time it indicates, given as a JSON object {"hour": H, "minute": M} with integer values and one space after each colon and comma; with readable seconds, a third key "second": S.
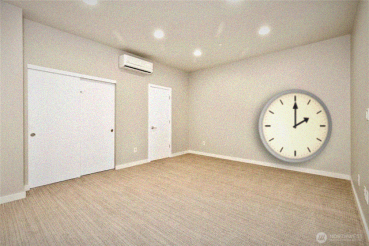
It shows {"hour": 2, "minute": 0}
